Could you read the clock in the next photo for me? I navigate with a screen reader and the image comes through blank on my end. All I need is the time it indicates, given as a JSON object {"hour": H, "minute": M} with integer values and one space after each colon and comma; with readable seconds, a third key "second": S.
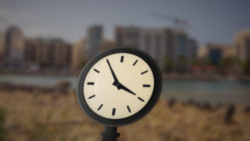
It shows {"hour": 3, "minute": 55}
